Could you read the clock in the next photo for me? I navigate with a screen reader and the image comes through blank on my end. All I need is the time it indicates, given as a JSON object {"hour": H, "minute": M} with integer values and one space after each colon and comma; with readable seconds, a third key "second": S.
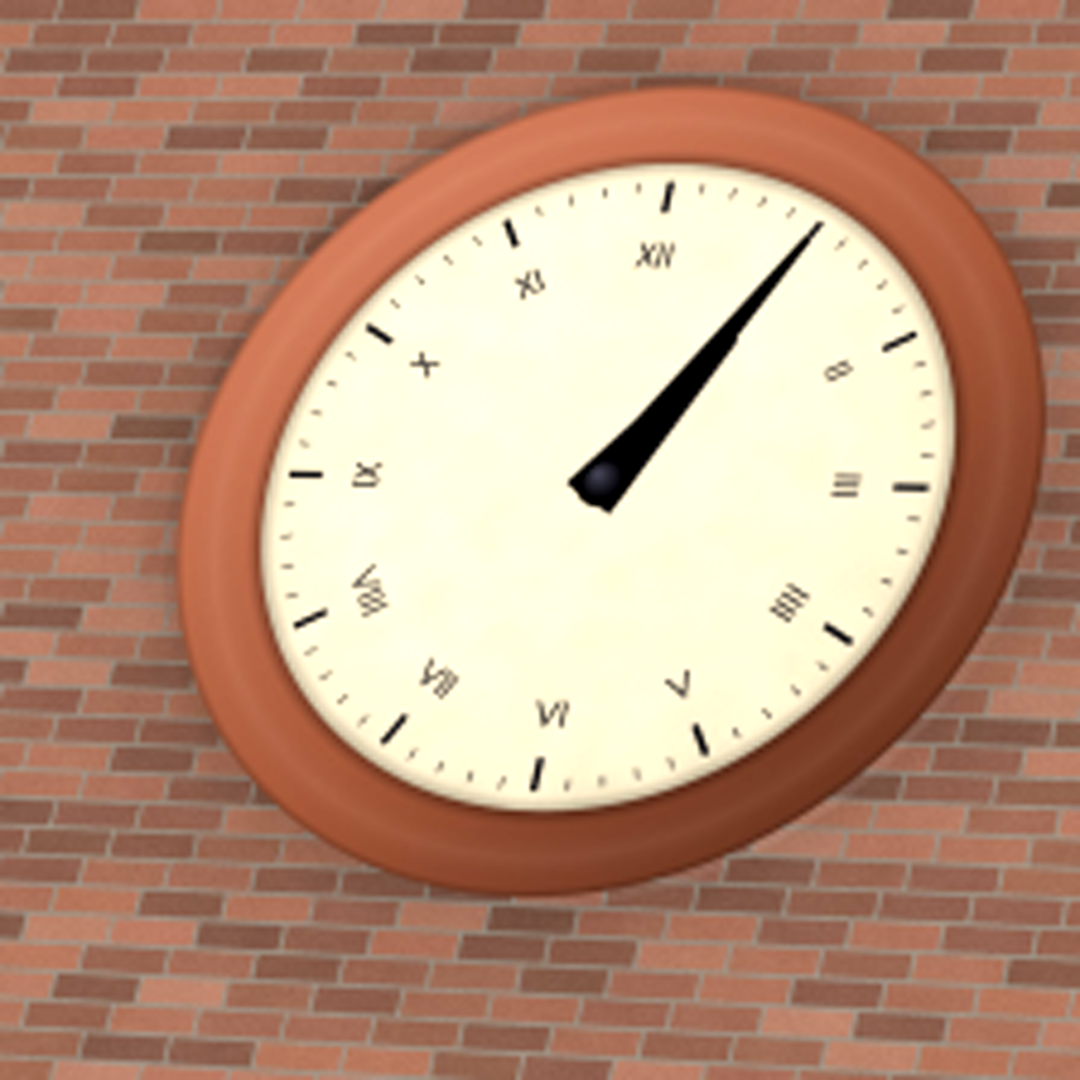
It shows {"hour": 1, "minute": 5}
